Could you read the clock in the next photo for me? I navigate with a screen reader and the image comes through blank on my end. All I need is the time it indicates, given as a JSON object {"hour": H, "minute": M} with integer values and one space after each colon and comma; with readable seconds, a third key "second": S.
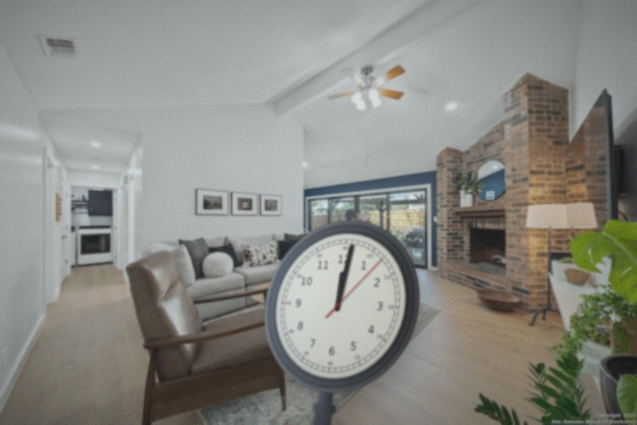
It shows {"hour": 12, "minute": 1, "second": 7}
